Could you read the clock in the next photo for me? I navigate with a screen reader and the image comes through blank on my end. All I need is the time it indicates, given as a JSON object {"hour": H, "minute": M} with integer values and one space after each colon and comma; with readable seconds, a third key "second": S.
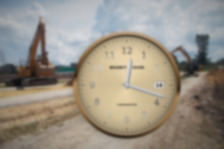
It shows {"hour": 12, "minute": 18}
